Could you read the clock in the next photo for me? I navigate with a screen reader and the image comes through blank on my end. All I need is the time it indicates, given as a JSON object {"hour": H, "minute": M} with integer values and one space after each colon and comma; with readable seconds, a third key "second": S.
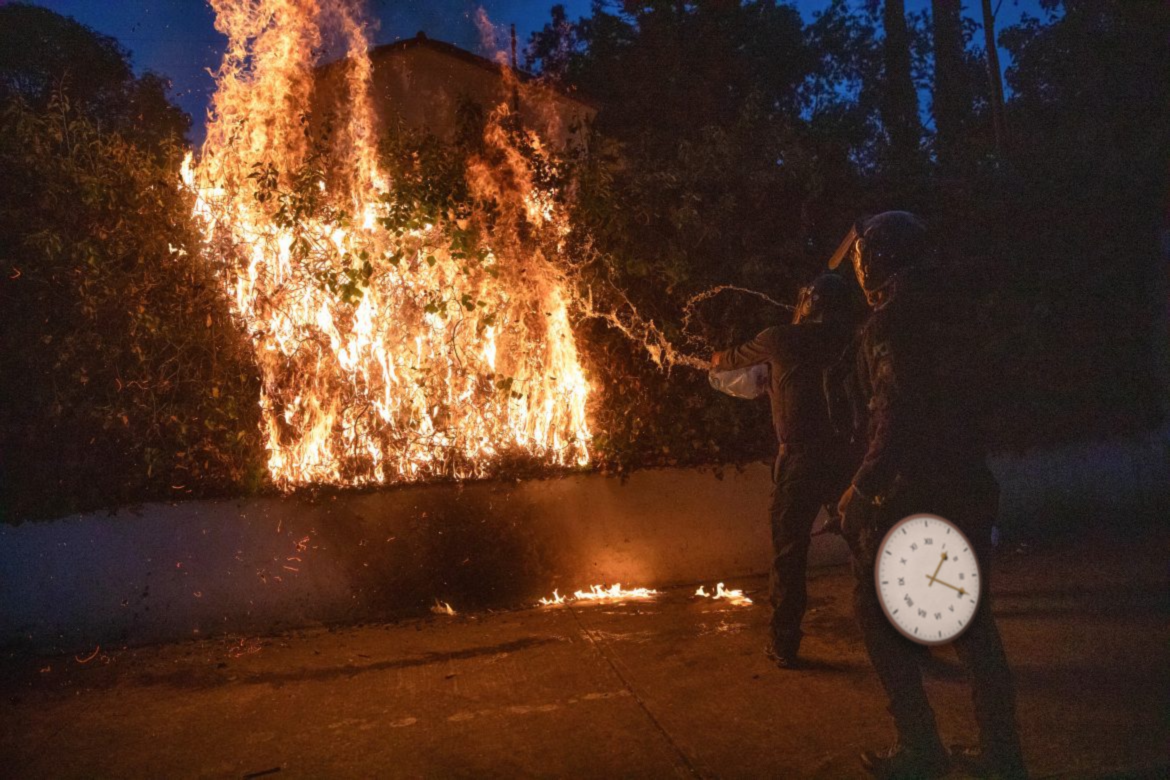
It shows {"hour": 1, "minute": 19}
